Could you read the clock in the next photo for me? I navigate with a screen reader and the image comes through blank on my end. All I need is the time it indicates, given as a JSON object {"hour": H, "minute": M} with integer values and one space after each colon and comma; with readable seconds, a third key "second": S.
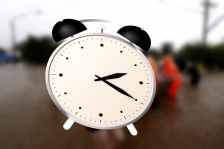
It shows {"hour": 2, "minute": 20}
